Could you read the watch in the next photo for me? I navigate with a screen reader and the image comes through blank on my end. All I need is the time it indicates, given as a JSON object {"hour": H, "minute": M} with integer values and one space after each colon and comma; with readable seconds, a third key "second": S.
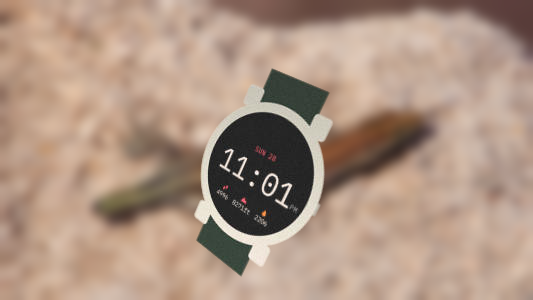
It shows {"hour": 11, "minute": 1}
